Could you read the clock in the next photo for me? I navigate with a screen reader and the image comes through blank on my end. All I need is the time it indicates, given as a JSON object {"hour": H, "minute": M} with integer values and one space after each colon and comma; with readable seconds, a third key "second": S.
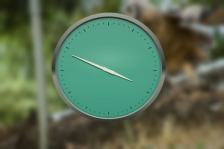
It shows {"hour": 3, "minute": 49}
